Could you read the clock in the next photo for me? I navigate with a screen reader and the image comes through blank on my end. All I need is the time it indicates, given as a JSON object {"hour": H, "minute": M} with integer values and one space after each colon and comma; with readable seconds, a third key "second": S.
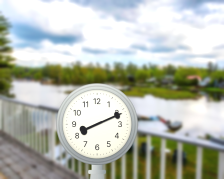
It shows {"hour": 8, "minute": 11}
